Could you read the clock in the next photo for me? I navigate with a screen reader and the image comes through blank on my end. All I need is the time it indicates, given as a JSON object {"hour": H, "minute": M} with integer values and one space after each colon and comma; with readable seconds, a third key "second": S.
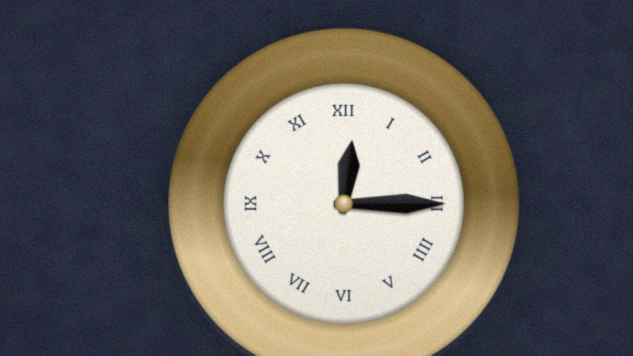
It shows {"hour": 12, "minute": 15}
